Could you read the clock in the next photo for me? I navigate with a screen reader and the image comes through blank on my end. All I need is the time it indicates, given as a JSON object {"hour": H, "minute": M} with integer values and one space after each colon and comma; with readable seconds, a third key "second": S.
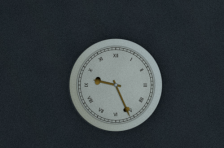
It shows {"hour": 9, "minute": 26}
